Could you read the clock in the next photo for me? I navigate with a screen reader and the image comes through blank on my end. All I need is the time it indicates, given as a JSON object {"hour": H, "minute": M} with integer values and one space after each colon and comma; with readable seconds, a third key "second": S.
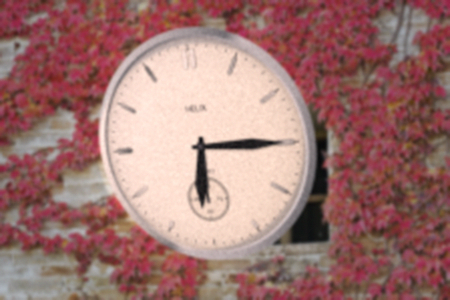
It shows {"hour": 6, "minute": 15}
